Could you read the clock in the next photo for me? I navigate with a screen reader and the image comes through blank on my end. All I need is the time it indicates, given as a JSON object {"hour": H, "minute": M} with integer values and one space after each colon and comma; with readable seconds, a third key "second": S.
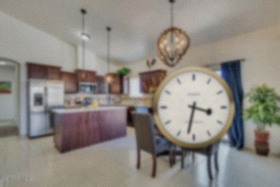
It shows {"hour": 3, "minute": 32}
